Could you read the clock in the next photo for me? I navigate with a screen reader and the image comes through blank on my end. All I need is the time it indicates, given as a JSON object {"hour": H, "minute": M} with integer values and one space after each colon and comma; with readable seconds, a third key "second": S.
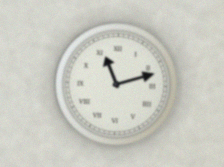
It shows {"hour": 11, "minute": 12}
